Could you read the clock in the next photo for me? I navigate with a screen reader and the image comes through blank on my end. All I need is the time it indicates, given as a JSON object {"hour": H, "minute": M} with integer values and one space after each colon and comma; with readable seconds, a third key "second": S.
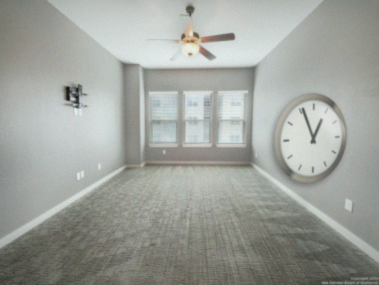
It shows {"hour": 12, "minute": 56}
